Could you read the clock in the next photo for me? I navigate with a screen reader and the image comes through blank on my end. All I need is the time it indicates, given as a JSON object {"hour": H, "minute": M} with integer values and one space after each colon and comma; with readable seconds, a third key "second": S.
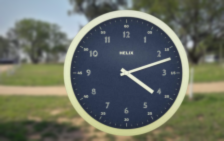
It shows {"hour": 4, "minute": 12}
